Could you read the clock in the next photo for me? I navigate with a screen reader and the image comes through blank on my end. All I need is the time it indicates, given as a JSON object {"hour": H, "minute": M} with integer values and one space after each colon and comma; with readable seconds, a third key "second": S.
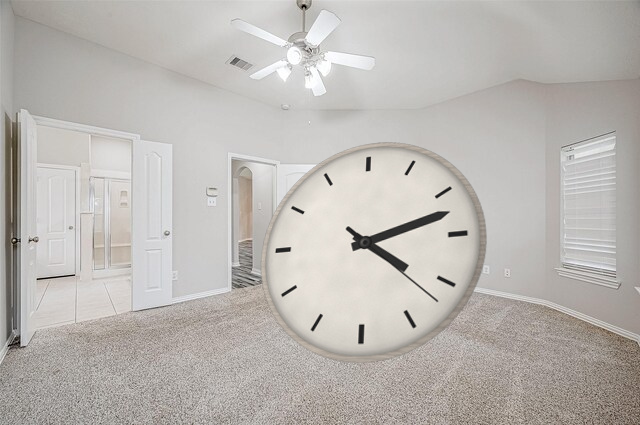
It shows {"hour": 4, "minute": 12, "second": 22}
